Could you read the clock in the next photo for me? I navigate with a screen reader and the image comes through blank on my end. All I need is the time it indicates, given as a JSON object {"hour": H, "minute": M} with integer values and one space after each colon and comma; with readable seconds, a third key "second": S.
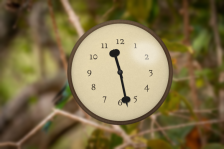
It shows {"hour": 11, "minute": 28}
